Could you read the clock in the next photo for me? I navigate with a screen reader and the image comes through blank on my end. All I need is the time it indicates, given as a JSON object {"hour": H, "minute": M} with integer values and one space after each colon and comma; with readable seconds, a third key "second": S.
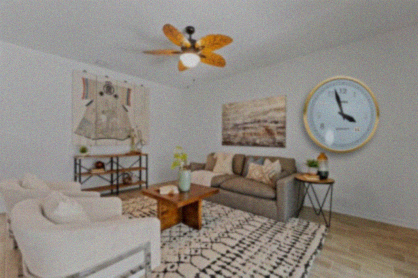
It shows {"hour": 3, "minute": 57}
